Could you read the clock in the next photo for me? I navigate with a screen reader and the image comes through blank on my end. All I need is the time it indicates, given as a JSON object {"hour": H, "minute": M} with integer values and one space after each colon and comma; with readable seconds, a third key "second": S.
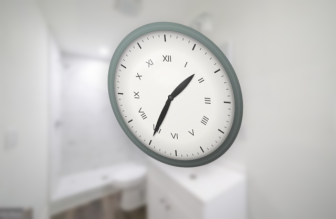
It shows {"hour": 1, "minute": 35}
